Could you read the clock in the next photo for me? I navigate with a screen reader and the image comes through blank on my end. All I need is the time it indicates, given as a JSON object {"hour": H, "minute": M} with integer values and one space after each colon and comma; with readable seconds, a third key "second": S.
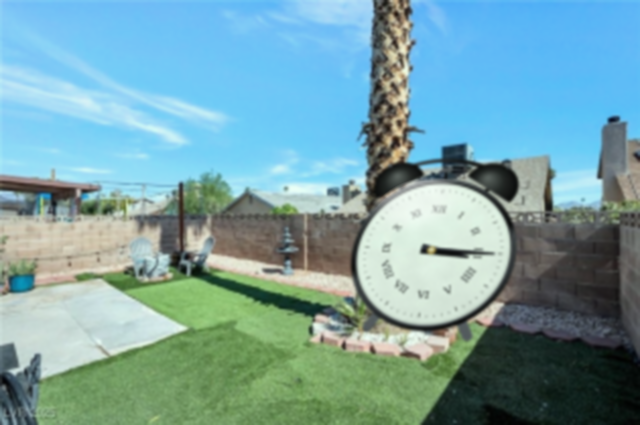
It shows {"hour": 3, "minute": 15}
